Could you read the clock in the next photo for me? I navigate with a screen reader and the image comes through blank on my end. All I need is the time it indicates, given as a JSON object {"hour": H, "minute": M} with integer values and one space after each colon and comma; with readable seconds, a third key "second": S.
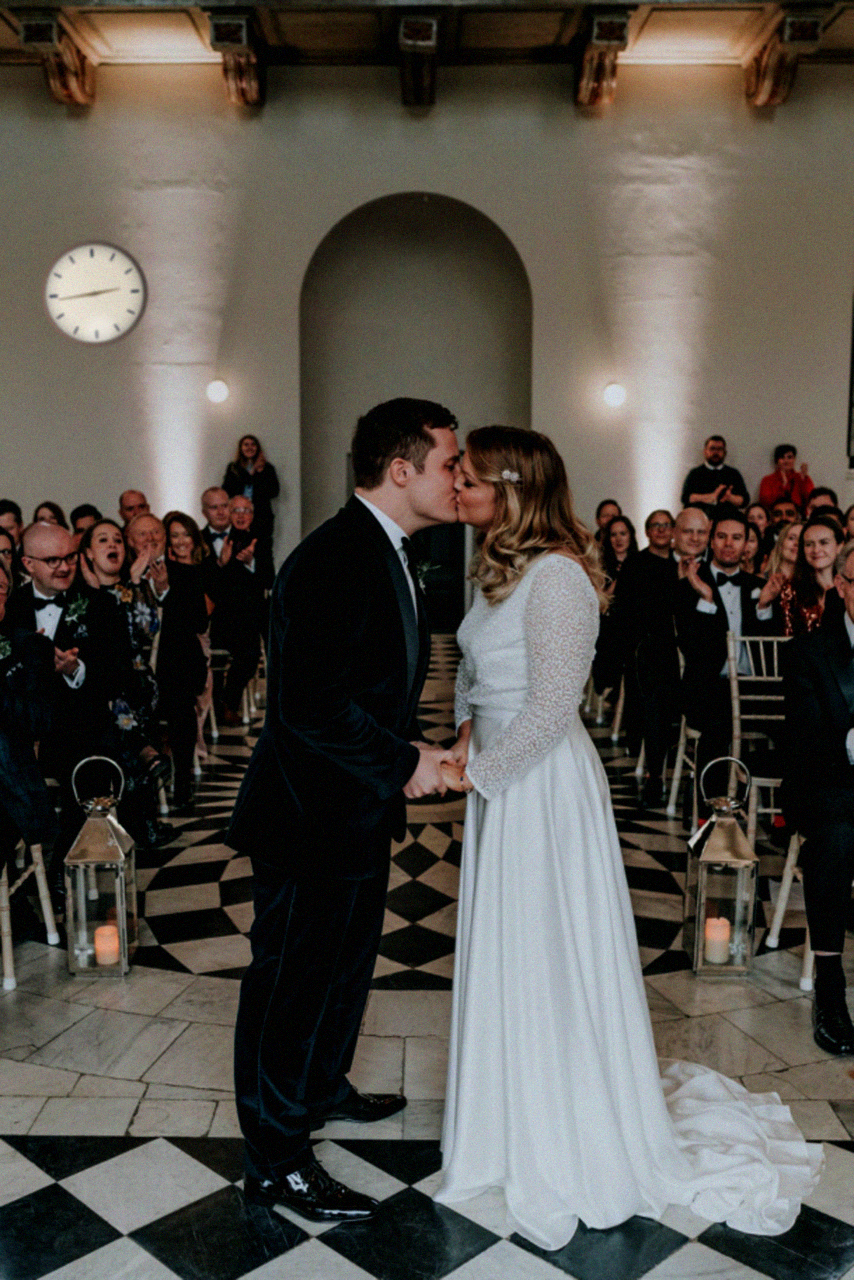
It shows {"hour": 2, "minute": 44}
